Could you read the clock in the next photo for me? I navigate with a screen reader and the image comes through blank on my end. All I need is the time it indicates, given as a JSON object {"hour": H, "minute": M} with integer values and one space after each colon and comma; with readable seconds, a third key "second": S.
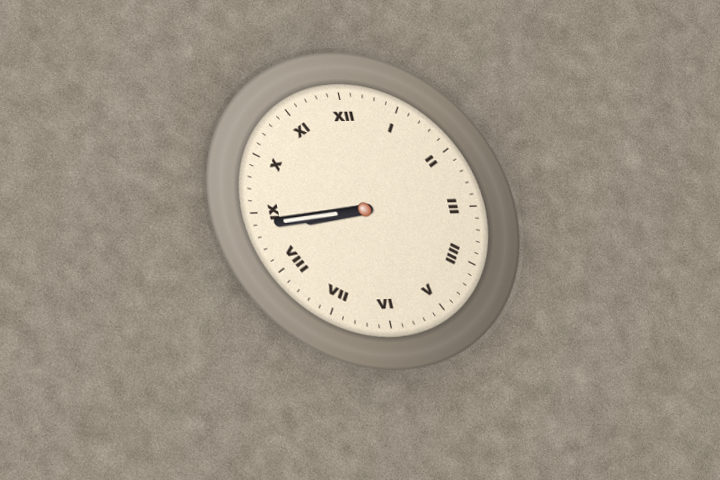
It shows {"hour": 8, "minute": 44}
